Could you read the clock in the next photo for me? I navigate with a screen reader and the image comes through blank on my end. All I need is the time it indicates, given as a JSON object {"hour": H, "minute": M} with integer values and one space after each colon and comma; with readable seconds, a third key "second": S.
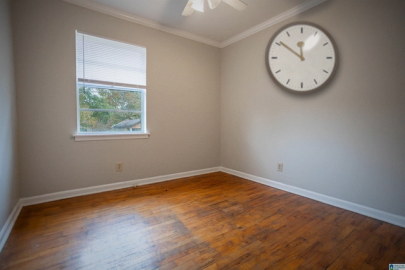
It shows {"hour": 11, "minute": 51}
